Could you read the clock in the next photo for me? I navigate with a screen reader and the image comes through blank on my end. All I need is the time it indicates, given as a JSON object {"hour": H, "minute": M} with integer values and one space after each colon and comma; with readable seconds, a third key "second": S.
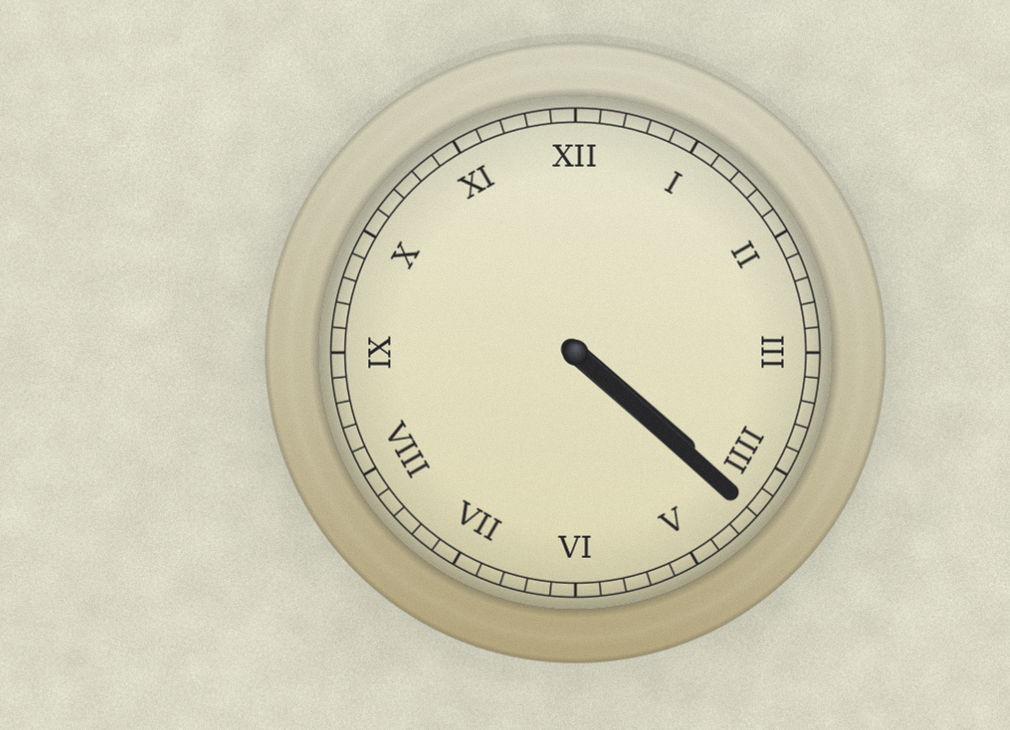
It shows {"hour": 4, "minute": 22}
